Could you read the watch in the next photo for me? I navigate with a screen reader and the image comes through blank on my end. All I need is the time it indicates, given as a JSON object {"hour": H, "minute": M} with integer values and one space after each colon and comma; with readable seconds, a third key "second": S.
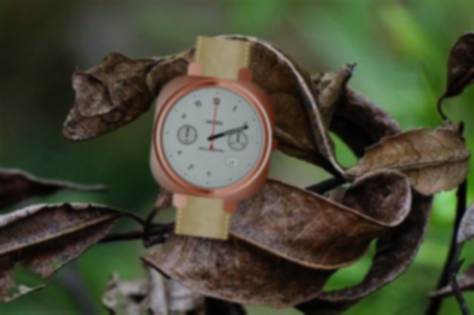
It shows {"hour": 2, "minute": 11}
